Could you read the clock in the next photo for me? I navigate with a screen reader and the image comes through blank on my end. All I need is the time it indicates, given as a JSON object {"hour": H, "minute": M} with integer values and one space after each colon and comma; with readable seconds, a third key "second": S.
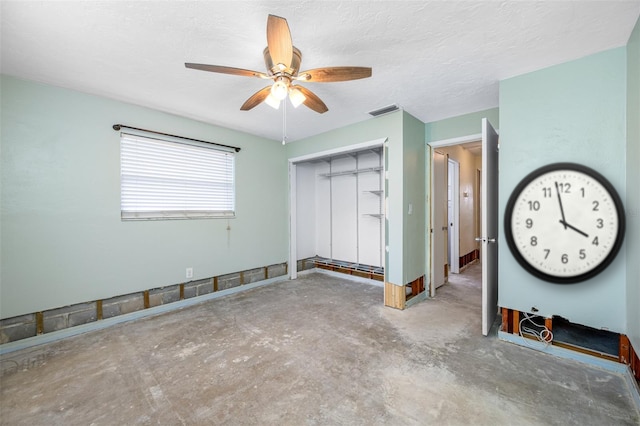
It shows {"hour": 3, "minute": 58}
